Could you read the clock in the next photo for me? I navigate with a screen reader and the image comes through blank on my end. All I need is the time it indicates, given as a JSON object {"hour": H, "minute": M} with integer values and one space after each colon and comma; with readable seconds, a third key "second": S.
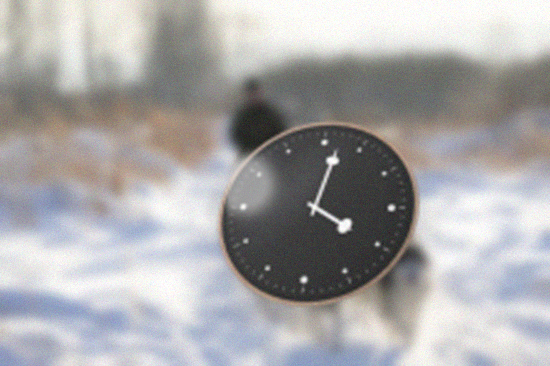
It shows {"hour": 4, "minute": 2}
